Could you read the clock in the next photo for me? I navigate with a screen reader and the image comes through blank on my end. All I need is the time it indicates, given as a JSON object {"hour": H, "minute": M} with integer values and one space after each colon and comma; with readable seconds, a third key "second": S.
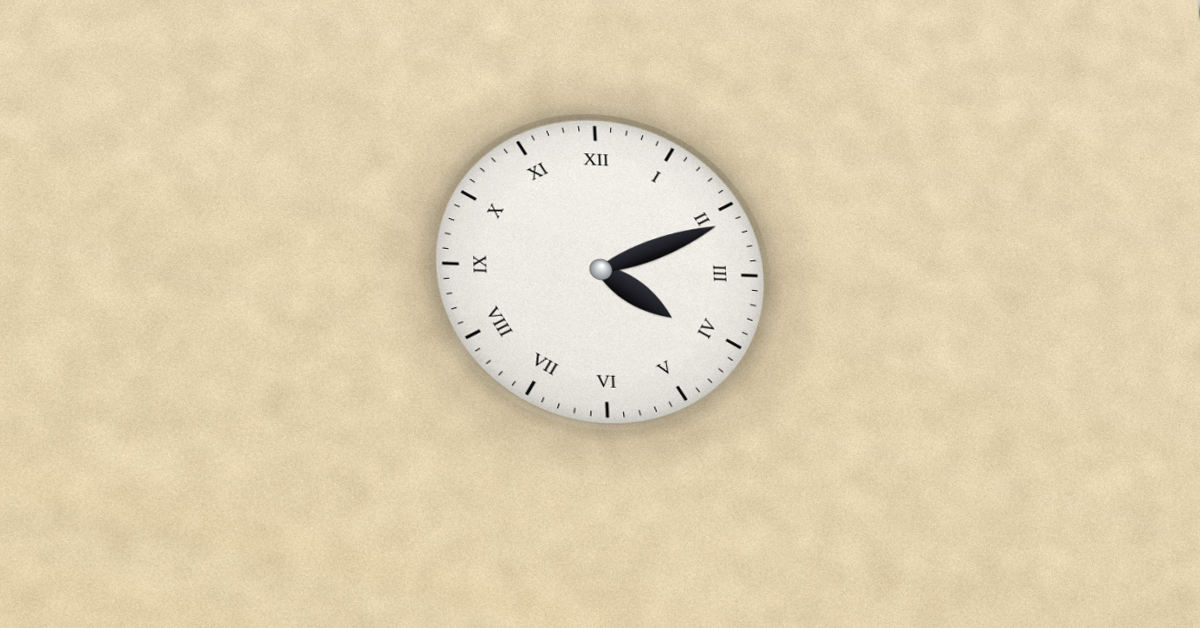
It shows {"hour": 4, "minute": 11}
